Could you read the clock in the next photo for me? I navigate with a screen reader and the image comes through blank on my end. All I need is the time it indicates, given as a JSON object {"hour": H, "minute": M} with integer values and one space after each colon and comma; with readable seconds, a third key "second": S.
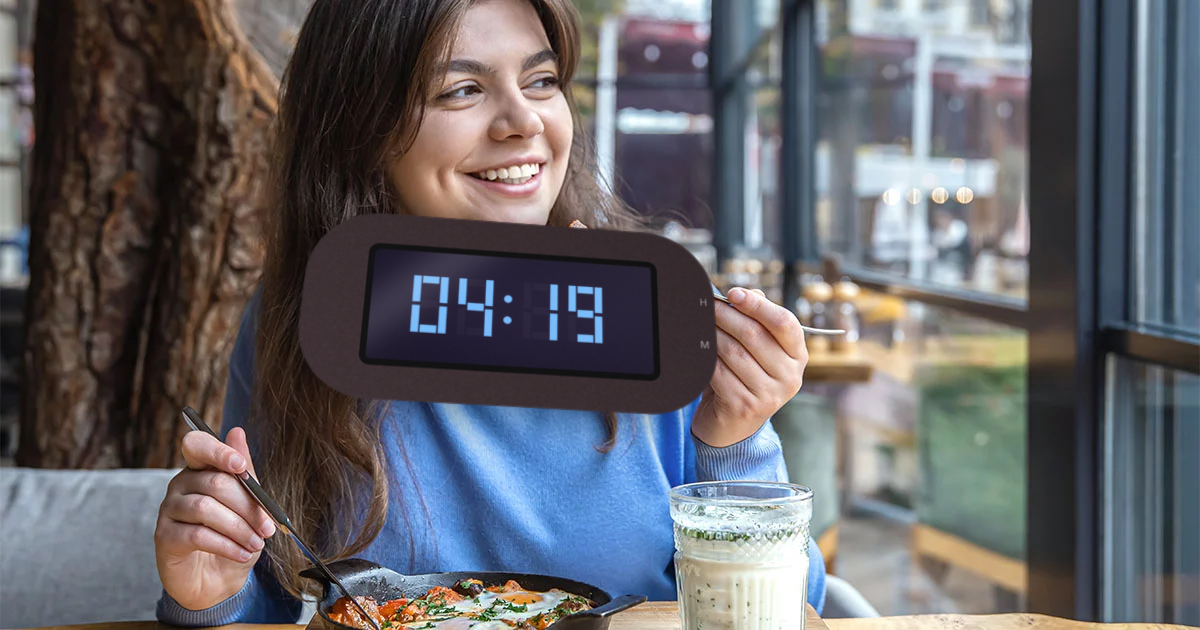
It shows {"hour": 4, "minute": 19}
